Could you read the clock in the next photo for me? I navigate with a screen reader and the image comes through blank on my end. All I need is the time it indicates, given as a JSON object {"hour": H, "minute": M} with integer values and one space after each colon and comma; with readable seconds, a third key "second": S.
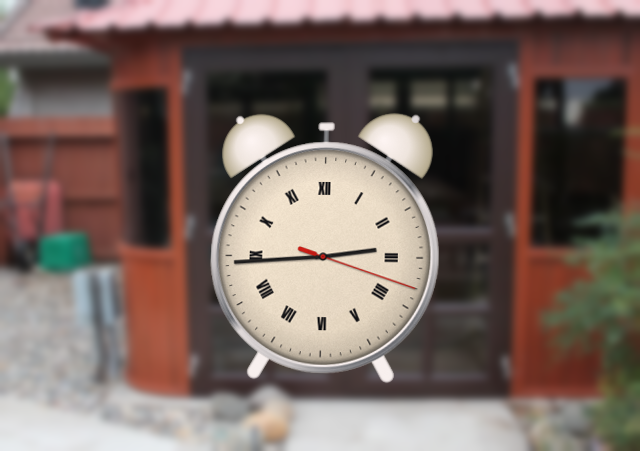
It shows {"hour": 2, "minute": 44, "second": 18}
